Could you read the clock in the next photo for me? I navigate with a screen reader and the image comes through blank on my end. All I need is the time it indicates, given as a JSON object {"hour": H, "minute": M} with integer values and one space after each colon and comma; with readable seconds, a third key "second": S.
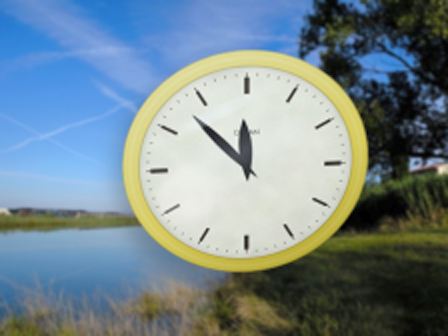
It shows {"hour": 11, "minute": 53}
